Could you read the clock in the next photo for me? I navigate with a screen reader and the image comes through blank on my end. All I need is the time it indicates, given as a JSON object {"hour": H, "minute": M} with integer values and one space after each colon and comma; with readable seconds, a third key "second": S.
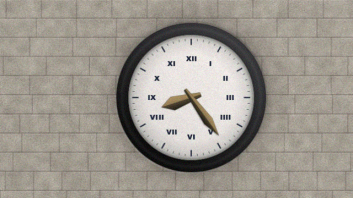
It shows {"hour": 8, "minute": 24}
